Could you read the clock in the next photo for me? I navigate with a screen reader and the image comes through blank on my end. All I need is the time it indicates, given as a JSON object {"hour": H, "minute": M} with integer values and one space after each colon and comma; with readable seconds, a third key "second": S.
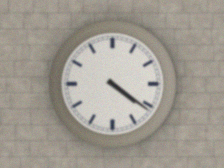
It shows {"hour": 4, "minute": 21}
